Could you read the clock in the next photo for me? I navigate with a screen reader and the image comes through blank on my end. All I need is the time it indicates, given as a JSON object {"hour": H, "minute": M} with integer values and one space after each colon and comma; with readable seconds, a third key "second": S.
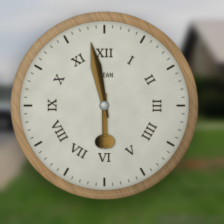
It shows {"hour": 5, "minute": 58}
